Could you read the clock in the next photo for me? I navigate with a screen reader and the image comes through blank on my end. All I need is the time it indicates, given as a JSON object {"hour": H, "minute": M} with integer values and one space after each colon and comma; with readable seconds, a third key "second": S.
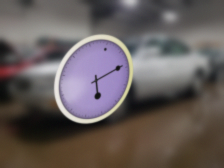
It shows {"hour": 5, "minute": 9}
